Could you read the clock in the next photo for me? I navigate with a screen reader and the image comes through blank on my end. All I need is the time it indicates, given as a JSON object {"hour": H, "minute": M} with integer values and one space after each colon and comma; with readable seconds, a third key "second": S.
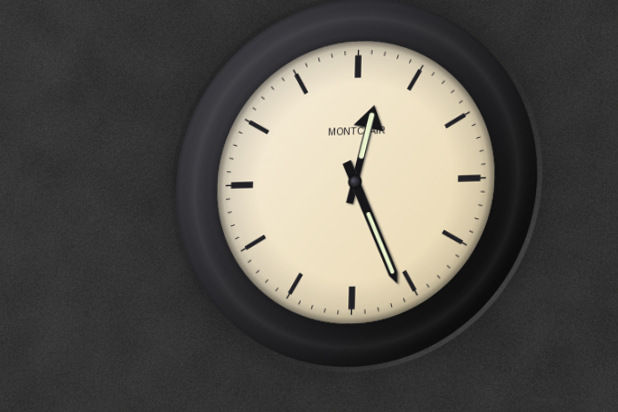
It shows {"hour": 12, "minute": 26}
